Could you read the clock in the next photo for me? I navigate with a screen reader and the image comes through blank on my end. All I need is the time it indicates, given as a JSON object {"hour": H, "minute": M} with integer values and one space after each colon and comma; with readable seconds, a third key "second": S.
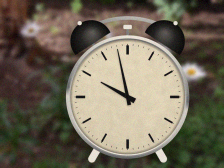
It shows {"hour": 9, "minute": 58}
